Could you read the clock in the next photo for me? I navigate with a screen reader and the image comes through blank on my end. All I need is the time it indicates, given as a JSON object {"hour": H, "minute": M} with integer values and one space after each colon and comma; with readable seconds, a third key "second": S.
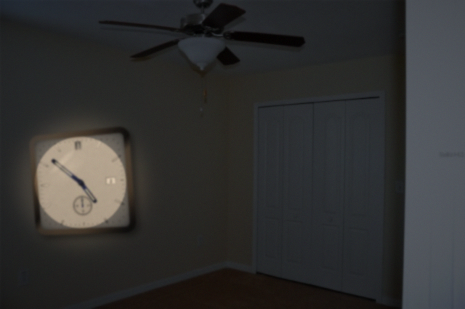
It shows {"hour": 4, "minute": 52}
